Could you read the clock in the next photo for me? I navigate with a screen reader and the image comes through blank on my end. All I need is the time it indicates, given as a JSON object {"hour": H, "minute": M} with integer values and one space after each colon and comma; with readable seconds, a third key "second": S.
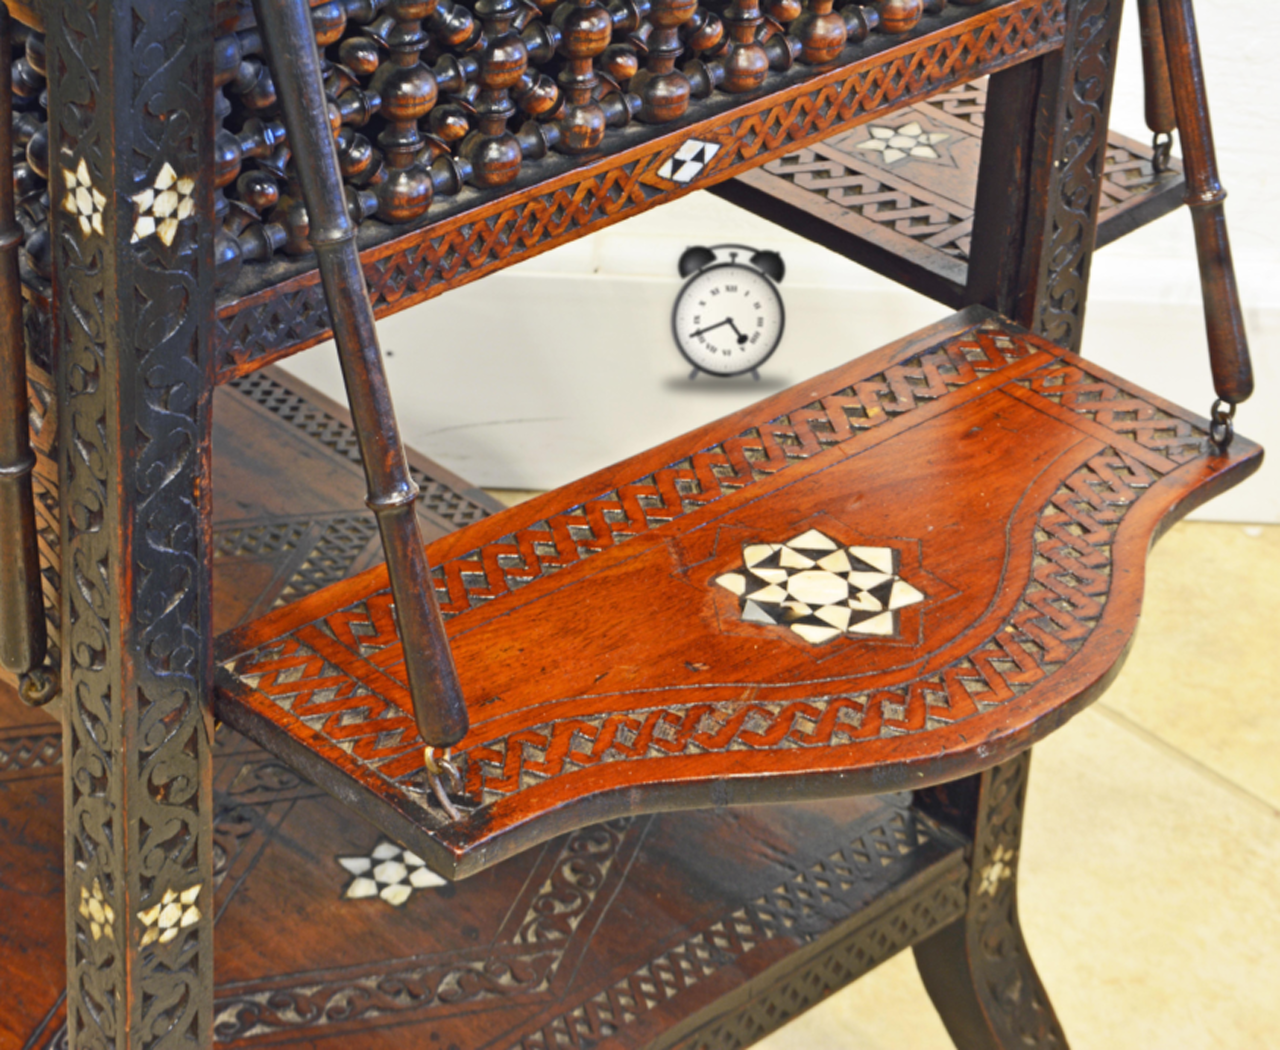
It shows {"hour": 4, "minute": 41}
